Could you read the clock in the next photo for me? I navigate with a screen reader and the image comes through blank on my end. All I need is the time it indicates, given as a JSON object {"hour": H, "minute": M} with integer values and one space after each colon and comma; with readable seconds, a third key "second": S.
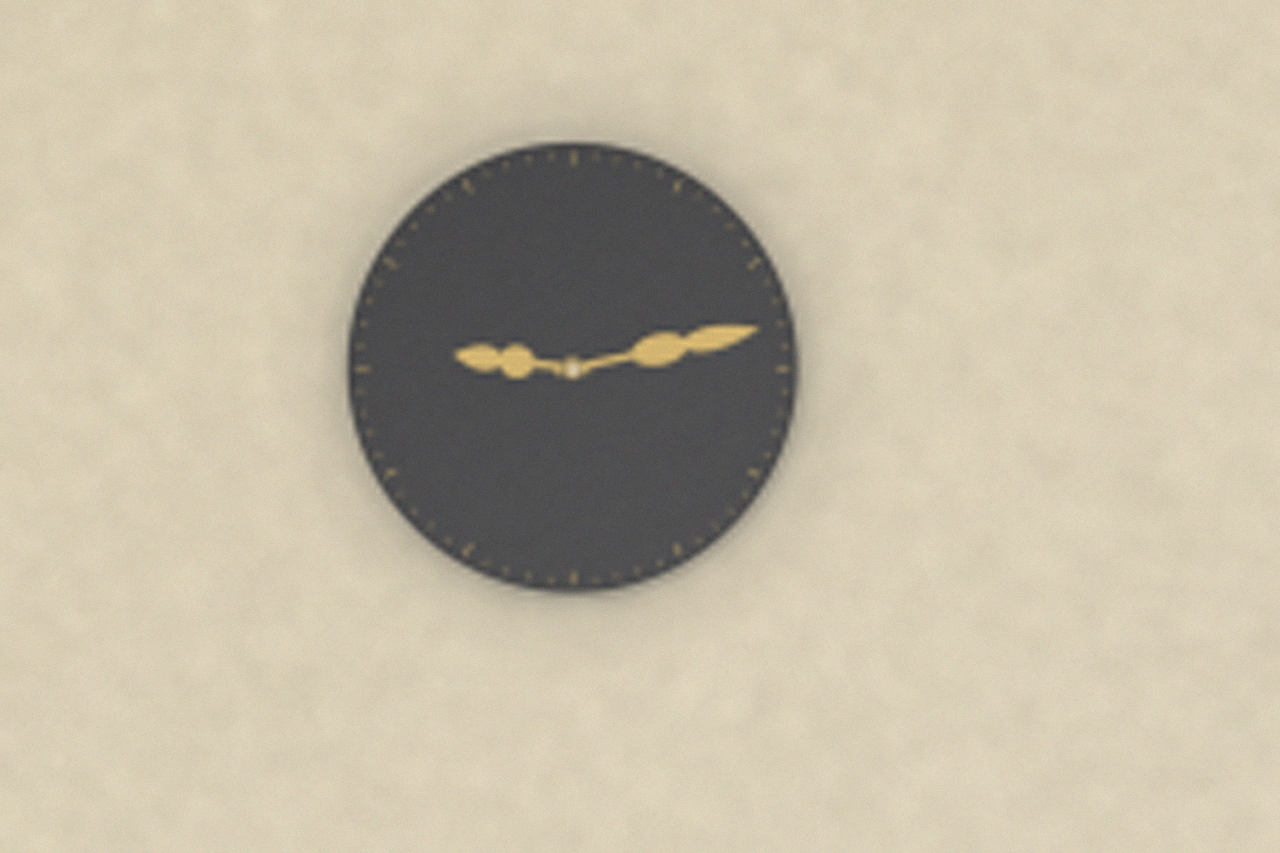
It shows {"hour": 9, "minute": 13}
